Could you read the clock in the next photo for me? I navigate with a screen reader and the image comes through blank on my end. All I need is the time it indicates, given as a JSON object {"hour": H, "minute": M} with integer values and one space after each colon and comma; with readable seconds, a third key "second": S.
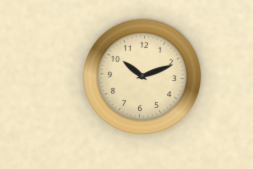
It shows {"hour": 10, "minute": 11}
